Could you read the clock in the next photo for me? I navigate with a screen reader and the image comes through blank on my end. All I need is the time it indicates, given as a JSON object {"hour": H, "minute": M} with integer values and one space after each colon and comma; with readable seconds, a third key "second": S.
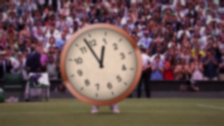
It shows {"hour": 12, "minute": 58}
